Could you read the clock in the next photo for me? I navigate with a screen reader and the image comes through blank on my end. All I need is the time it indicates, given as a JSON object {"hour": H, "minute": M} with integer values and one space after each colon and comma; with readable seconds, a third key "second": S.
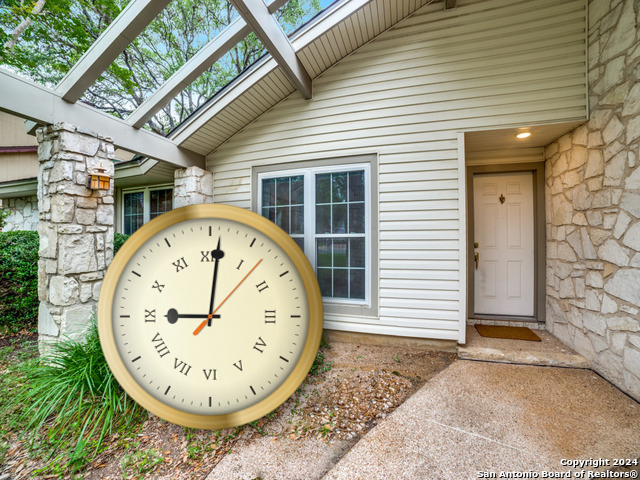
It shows {"hour": 9, "minute": 1, "second": 7}
